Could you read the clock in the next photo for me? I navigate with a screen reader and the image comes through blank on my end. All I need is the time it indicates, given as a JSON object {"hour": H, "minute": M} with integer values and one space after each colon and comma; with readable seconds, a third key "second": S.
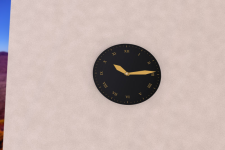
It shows {"hour": 10, "minute": 14}
